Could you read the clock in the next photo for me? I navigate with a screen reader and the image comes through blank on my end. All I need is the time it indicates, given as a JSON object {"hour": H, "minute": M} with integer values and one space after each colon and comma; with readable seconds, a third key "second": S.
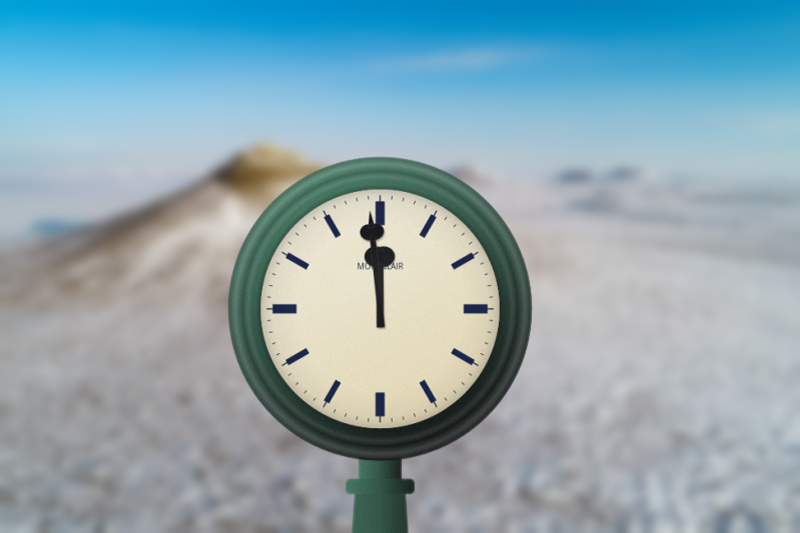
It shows {"hour": 11, "minute": 59}
